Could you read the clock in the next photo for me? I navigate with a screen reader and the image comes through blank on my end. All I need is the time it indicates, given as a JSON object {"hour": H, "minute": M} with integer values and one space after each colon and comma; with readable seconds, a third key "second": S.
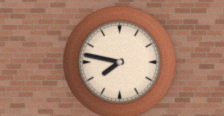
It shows {"hour": 7, "minute": 47}
